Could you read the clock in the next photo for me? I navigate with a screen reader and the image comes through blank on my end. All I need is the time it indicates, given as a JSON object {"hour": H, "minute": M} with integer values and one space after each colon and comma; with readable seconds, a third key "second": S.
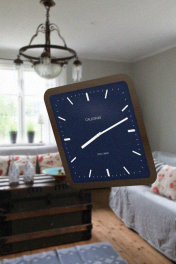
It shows {"hour": 8, "minute": 12}
